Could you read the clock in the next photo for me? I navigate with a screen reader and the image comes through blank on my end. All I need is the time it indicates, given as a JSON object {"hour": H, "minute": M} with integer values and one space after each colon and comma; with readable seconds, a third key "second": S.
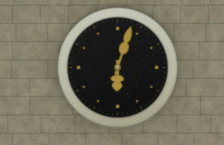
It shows {"hour": 6, "minute": 3}
